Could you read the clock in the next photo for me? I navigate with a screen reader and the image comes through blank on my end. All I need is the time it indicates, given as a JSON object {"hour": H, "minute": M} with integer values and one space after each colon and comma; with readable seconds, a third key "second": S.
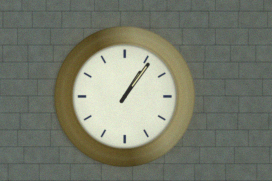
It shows {"hour": 1, "minute": 6}
